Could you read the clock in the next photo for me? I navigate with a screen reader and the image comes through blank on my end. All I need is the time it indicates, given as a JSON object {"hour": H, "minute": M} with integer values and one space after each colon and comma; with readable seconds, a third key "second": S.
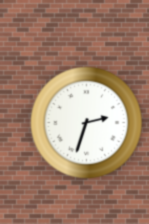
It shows {"hour": 2, "minute": 33}
